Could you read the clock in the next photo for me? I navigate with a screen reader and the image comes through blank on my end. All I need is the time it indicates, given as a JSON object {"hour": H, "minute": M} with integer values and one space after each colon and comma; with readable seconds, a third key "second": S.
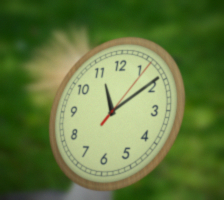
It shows {"hour": 11, "minute": 9, "second": 6}
